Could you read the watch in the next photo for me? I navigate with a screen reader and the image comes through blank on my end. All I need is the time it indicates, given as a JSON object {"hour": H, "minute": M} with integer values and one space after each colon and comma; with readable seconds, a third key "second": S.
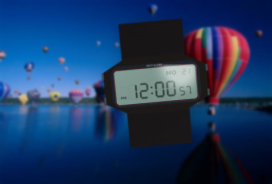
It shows {"hour": 12, "minute": 0, "second": 57}
